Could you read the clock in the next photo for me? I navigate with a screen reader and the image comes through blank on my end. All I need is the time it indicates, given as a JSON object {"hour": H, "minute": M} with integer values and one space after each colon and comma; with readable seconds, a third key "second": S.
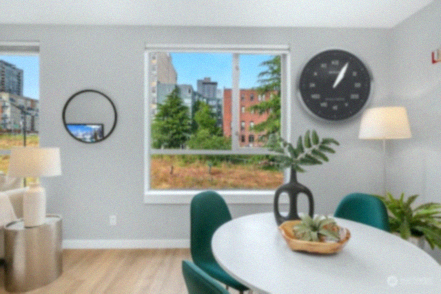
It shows {"hour": 1, "minute": 5}
